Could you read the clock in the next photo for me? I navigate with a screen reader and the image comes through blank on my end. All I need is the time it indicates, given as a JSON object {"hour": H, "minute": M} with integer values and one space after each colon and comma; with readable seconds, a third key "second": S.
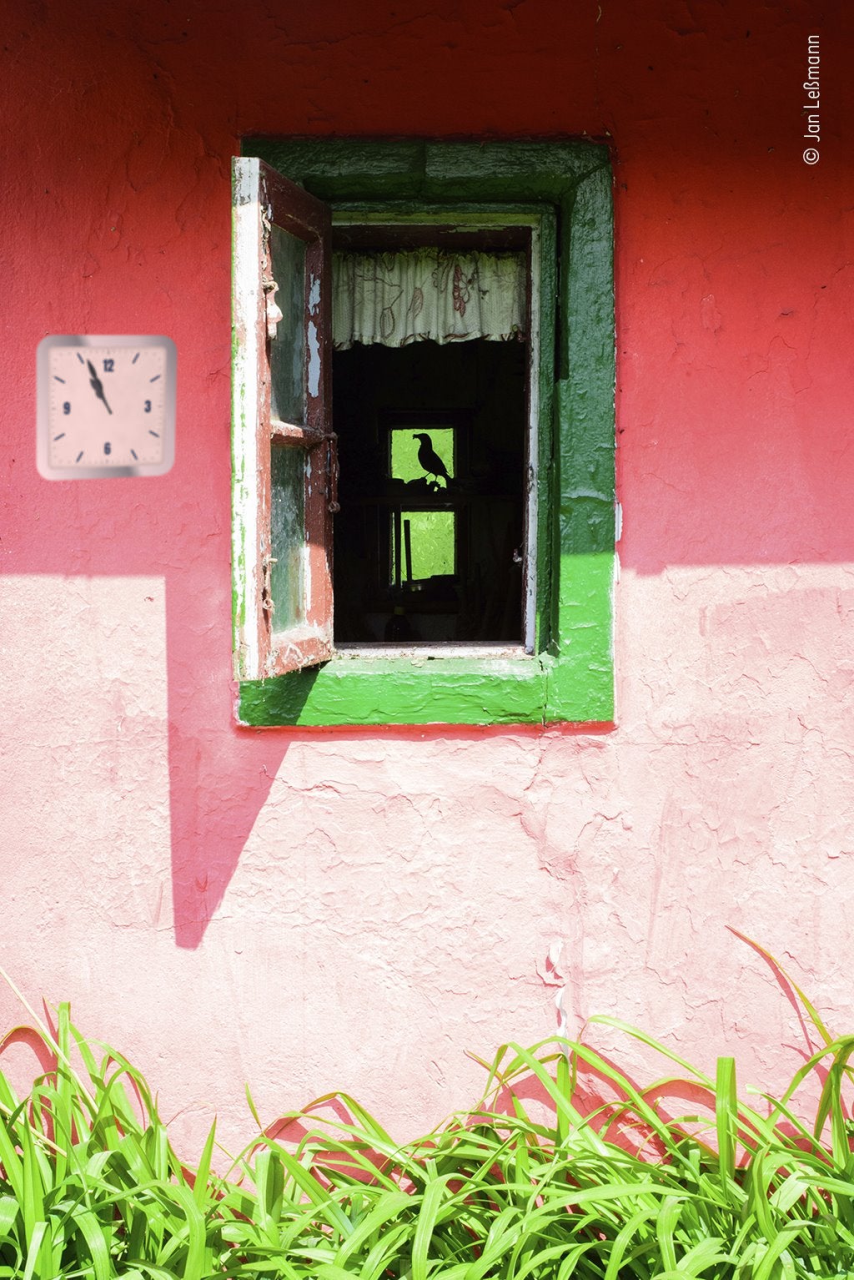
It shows {"hour": 10, "minute": 56}
